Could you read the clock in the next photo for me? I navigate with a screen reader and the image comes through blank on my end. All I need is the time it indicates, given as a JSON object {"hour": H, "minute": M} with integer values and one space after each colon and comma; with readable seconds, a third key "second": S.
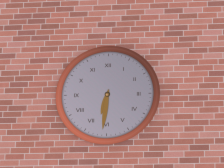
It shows {"hour": 6, "minute": 31}
